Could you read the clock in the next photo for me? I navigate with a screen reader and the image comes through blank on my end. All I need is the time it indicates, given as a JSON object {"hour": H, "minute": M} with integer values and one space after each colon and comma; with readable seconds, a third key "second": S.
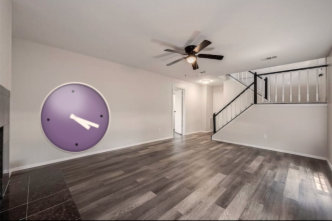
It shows {"hour": 4, "minute": 19}
